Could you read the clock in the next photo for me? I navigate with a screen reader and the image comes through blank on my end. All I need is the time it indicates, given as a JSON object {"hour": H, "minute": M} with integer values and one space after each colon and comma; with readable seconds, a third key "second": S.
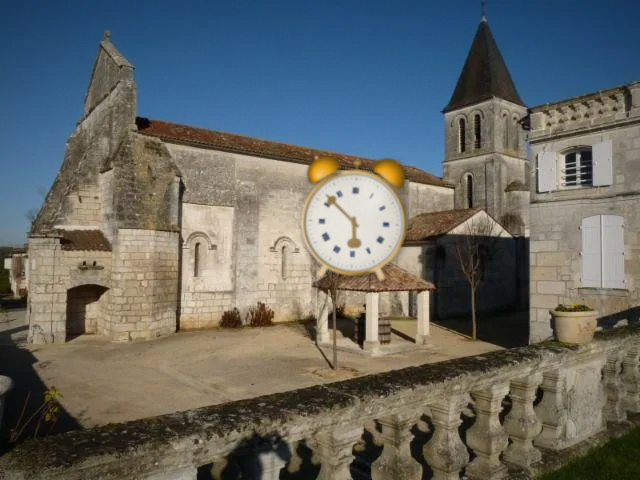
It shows {"hour": 5, "minute": 52}
